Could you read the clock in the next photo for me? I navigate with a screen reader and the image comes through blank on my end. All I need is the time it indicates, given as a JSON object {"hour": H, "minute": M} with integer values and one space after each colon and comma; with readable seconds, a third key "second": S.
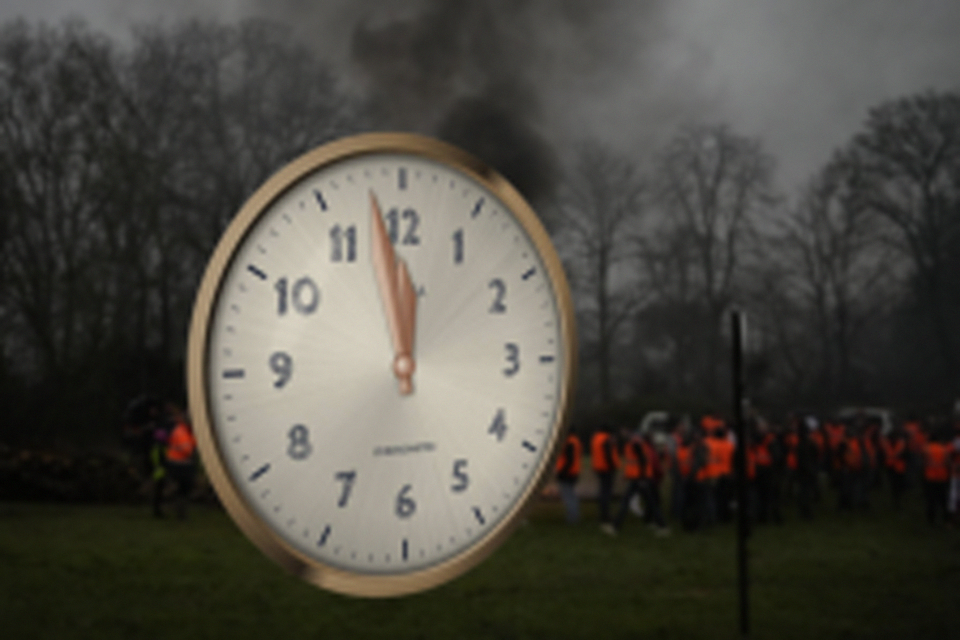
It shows {"hour": 11, "minute": 58}
